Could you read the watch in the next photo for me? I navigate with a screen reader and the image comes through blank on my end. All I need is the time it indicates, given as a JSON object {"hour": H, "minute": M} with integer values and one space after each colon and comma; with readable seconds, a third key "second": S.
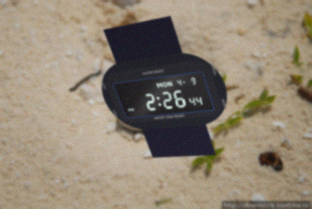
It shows {"hour": 2, "minute": 26}
